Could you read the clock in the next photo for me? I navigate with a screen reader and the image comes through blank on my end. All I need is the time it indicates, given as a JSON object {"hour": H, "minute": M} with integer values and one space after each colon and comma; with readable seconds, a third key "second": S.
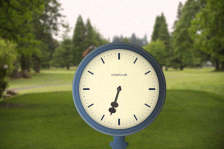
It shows {"hour": 6, "minute": 33}
